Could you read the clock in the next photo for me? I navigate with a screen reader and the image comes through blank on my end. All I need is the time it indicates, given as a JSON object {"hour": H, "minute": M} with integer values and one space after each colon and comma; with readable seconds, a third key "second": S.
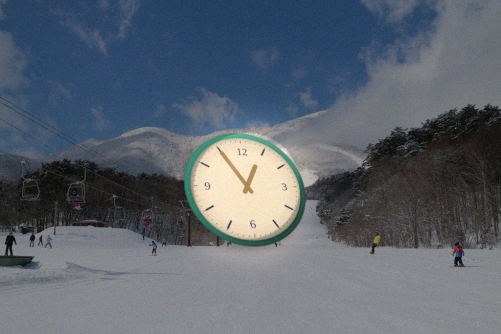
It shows {"hour": 12, "minute": 55}
